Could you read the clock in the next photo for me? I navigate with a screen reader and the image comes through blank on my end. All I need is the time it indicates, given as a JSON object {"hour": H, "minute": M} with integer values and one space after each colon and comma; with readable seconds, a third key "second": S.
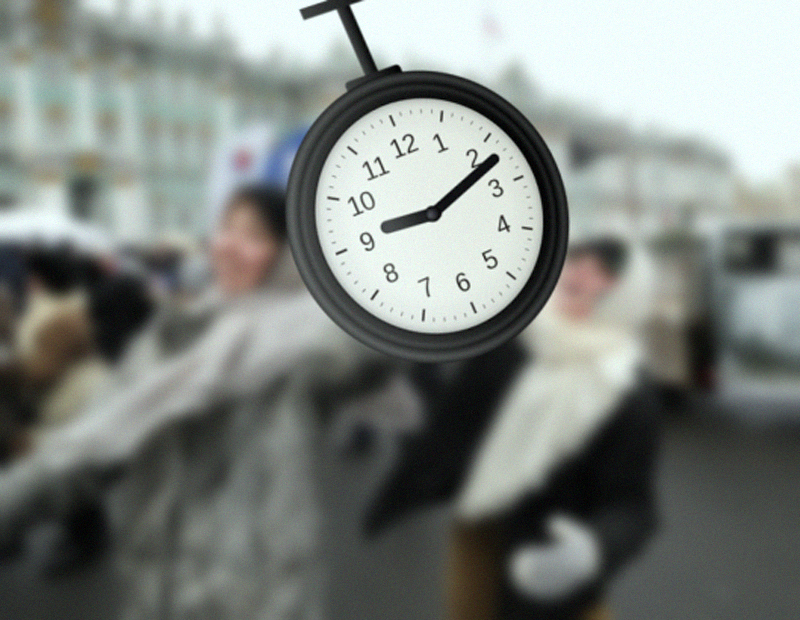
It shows {"hour": 9, "minute": 12}
